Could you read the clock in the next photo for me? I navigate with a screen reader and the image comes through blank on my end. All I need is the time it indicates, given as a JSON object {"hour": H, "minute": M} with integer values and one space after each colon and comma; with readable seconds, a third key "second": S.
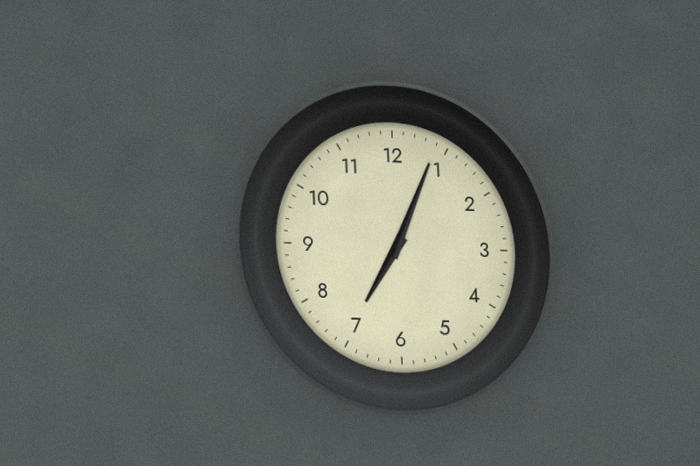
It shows {"hour": 7, "minute": 4}
